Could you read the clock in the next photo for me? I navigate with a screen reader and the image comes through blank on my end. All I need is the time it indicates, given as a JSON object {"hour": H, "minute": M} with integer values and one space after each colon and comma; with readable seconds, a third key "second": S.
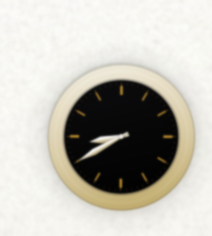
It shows {"hour": 8, "minute": 40}
